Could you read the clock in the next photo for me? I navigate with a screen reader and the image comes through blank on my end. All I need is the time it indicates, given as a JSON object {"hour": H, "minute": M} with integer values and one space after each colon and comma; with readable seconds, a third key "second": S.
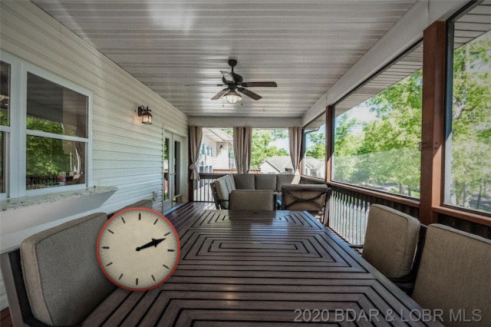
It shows {"hour": 2, "minute": 11}
